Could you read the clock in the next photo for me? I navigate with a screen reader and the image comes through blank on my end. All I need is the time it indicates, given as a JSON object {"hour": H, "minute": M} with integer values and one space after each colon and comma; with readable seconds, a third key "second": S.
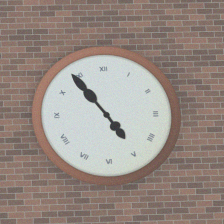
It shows {"hour": 4, "minute": 54}
